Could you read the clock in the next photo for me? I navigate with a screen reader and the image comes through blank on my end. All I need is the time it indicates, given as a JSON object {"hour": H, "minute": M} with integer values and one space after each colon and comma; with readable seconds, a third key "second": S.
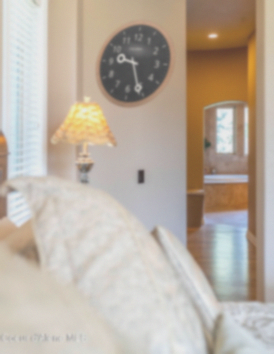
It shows {"hour": 9, "minute": 26}
